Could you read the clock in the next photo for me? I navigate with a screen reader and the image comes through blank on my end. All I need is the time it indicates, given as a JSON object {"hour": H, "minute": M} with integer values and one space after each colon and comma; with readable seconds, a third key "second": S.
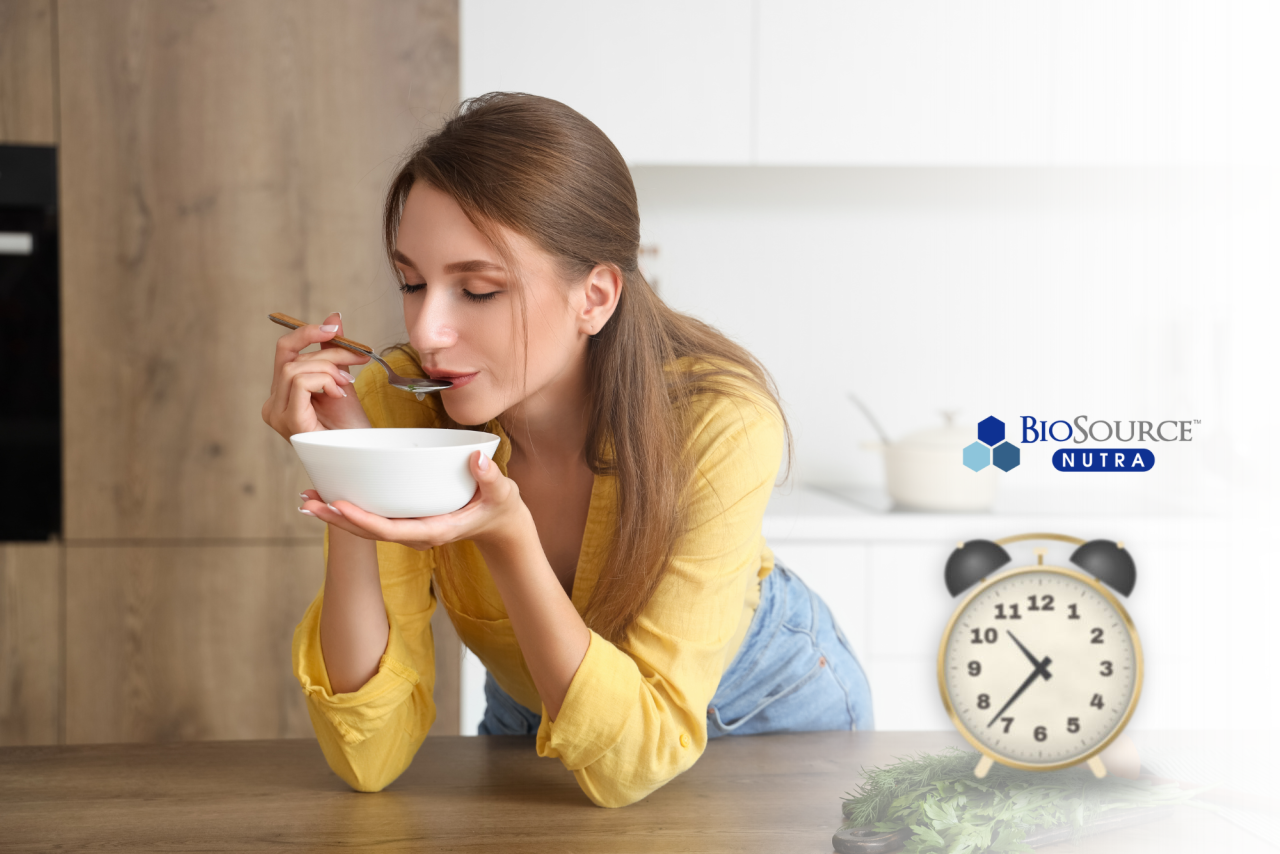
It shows {"hour": 10, "minute": 37}
